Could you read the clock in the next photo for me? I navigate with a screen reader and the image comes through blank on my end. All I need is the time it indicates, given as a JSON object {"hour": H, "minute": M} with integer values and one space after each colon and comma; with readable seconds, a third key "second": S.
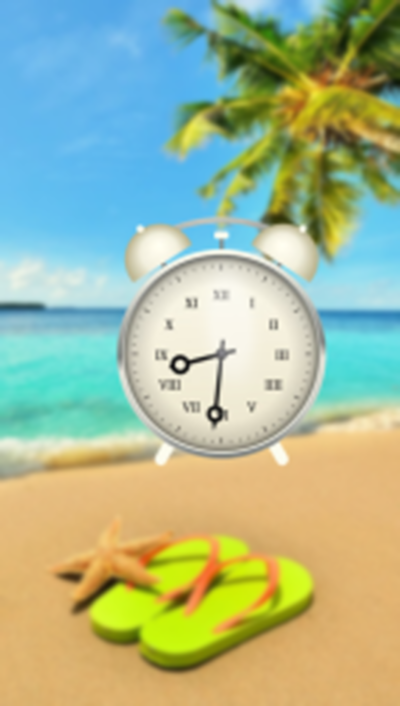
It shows {"hour": 8, "minute": 31}
